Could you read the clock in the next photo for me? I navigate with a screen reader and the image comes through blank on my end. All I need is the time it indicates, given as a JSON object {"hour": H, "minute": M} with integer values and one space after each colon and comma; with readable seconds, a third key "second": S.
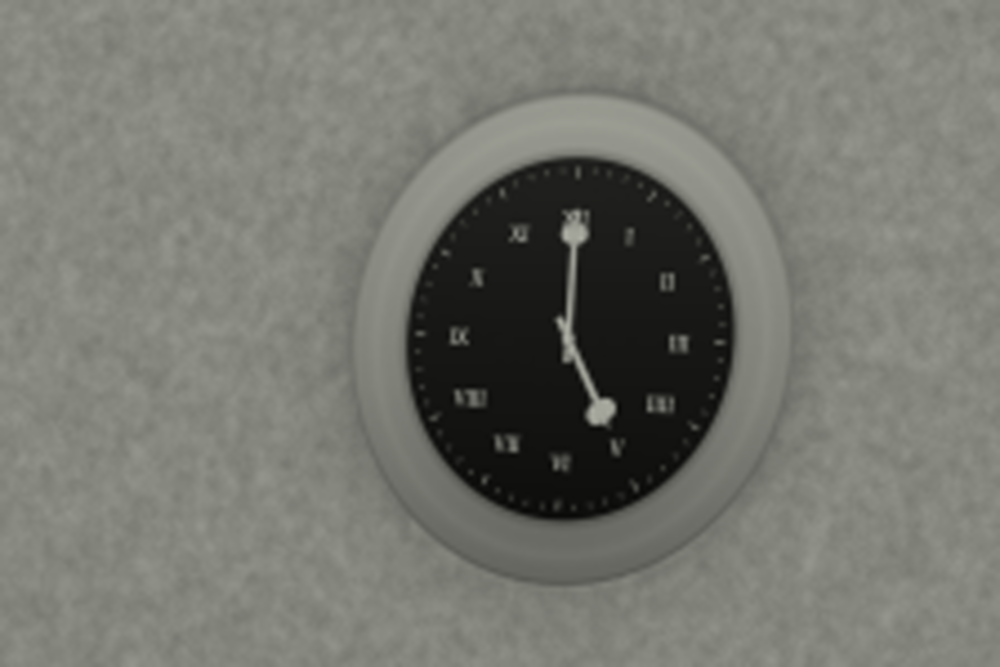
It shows {"hour": 5, "minute": 0}
